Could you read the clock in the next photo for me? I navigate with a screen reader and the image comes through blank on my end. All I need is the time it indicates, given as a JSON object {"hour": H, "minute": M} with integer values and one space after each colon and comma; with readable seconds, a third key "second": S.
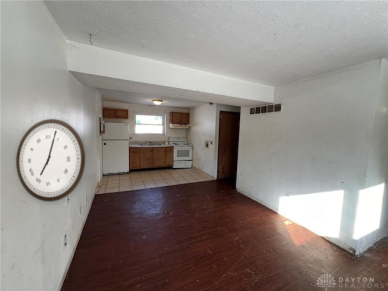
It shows {"hour": 7, "minute": 3}
